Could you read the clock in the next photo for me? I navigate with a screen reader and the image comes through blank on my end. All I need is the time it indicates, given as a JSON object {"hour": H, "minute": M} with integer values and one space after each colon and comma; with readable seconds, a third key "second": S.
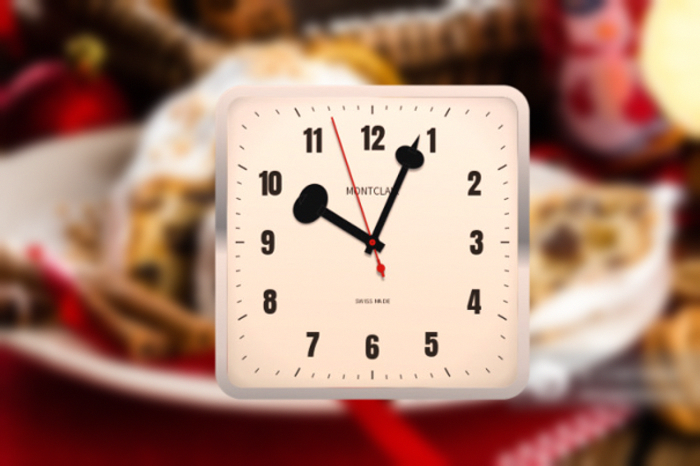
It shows {"hour": 10, "minute": 3, "second": 57}
